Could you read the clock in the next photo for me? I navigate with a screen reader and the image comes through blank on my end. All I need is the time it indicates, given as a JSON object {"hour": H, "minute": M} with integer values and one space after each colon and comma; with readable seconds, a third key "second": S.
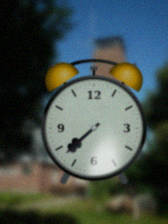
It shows {"hour": 7, "minute": 38}
